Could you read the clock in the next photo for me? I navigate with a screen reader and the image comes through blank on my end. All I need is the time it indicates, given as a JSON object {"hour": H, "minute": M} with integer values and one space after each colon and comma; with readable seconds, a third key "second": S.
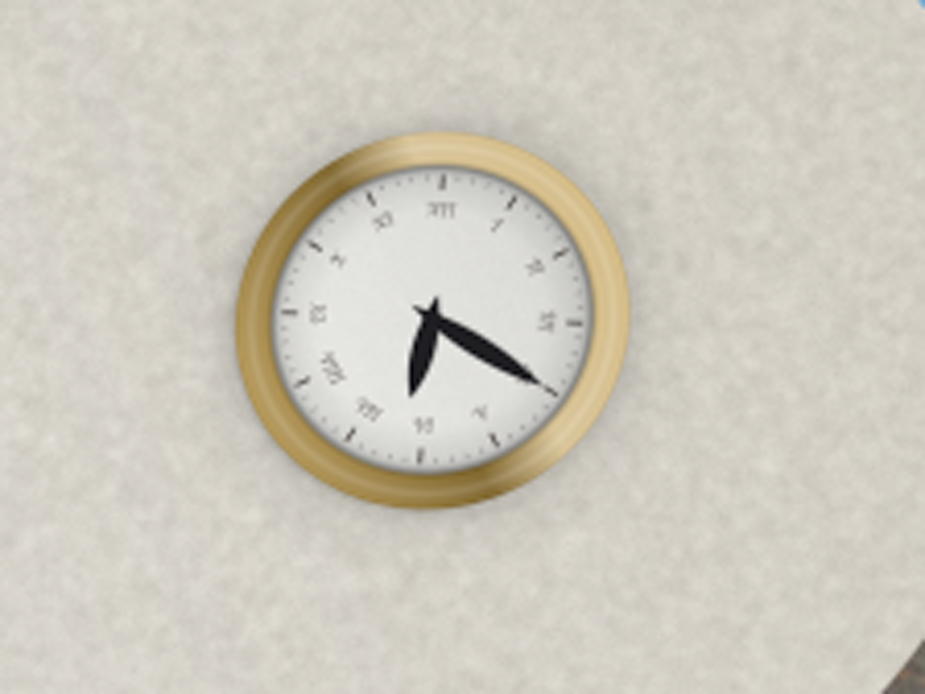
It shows {"hour": 6, "minute": 20}
